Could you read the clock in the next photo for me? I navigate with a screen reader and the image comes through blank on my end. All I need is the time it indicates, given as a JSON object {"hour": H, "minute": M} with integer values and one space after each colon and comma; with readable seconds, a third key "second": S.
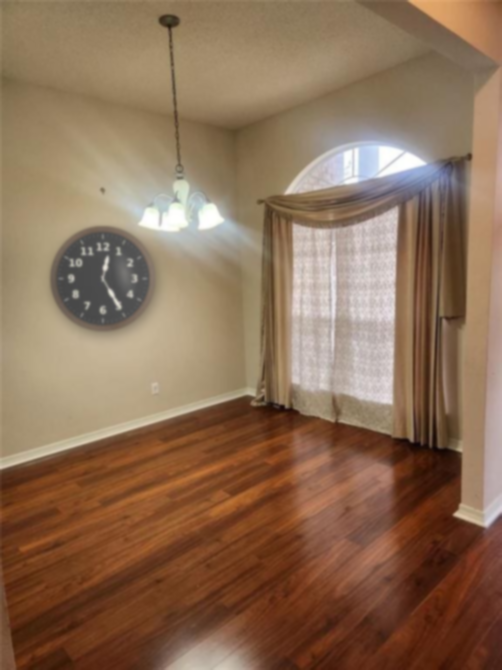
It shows {"hour": 12, "minute": 25}
